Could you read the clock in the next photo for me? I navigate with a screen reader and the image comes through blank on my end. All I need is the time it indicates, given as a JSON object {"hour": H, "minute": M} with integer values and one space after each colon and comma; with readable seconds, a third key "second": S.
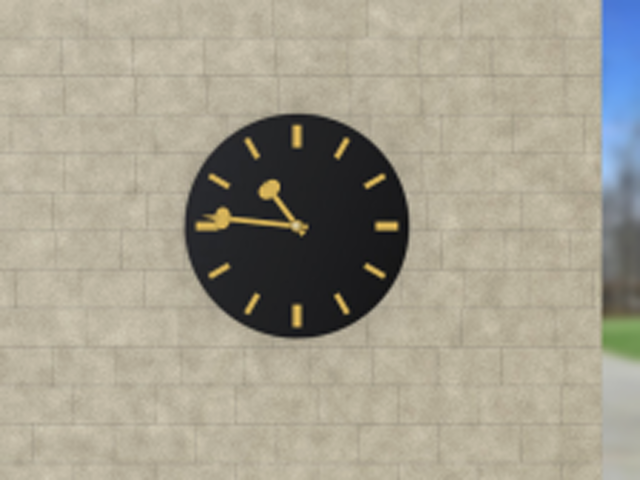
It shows {"hour": 10, "minute": 46}
